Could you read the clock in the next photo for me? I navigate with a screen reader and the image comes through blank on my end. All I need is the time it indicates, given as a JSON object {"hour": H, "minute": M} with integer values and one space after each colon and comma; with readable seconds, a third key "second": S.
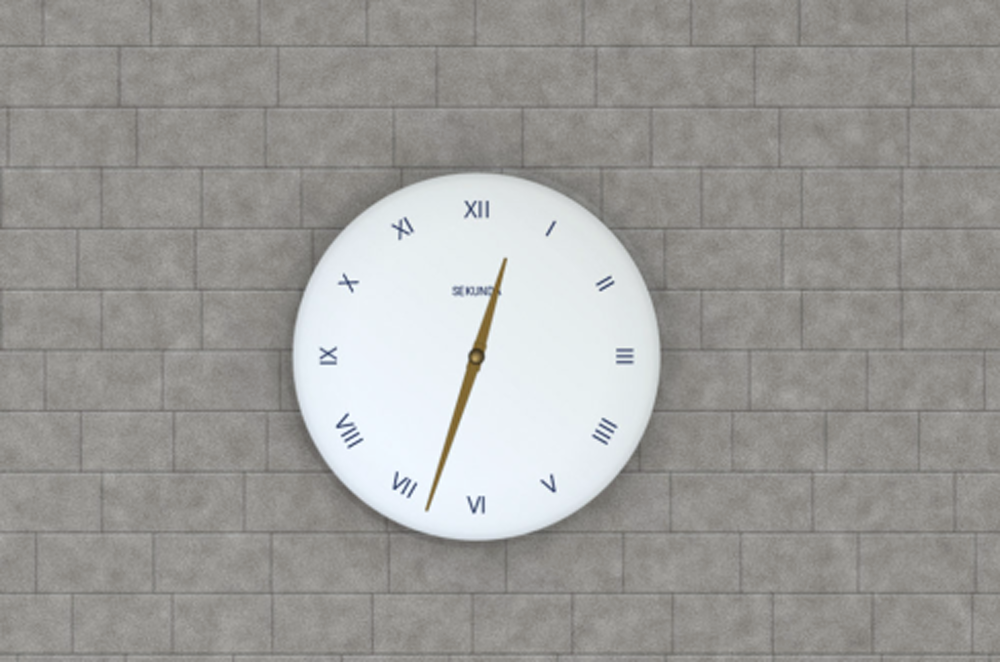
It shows {"hour": 12, "minute": 33}
